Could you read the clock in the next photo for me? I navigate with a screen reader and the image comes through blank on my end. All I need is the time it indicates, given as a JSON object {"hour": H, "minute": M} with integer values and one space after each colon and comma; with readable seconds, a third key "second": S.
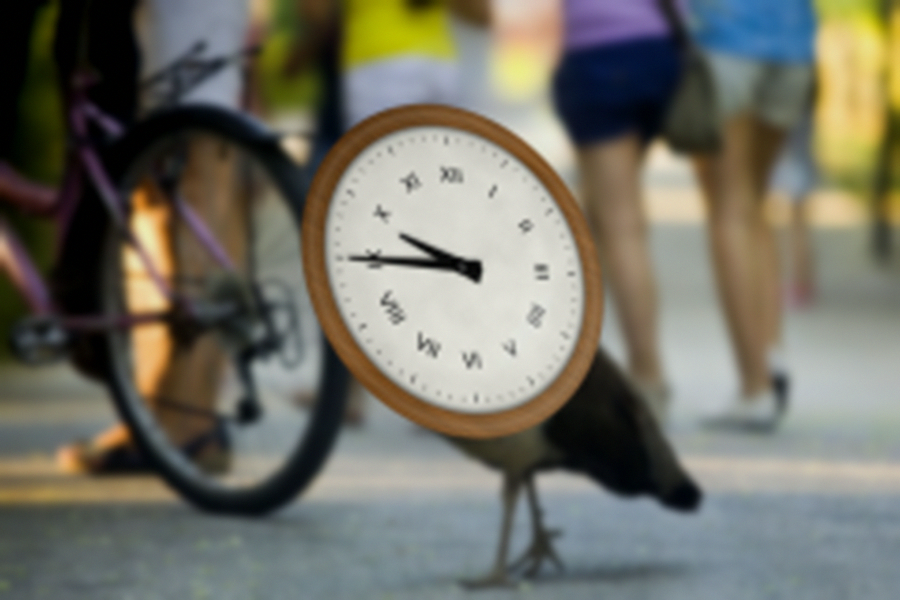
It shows {"hour": 9, "minute": 45}
